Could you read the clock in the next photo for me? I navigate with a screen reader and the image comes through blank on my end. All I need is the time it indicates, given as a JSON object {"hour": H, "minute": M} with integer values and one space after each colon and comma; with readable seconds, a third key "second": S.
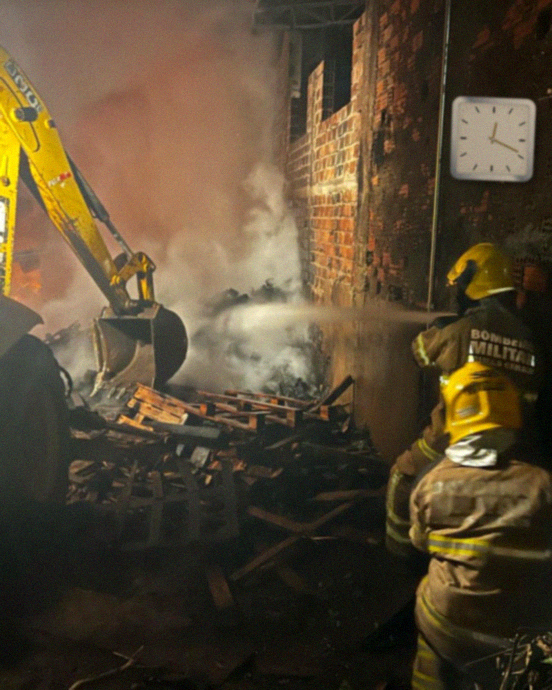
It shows {"hour": 12, "minute": 19}
